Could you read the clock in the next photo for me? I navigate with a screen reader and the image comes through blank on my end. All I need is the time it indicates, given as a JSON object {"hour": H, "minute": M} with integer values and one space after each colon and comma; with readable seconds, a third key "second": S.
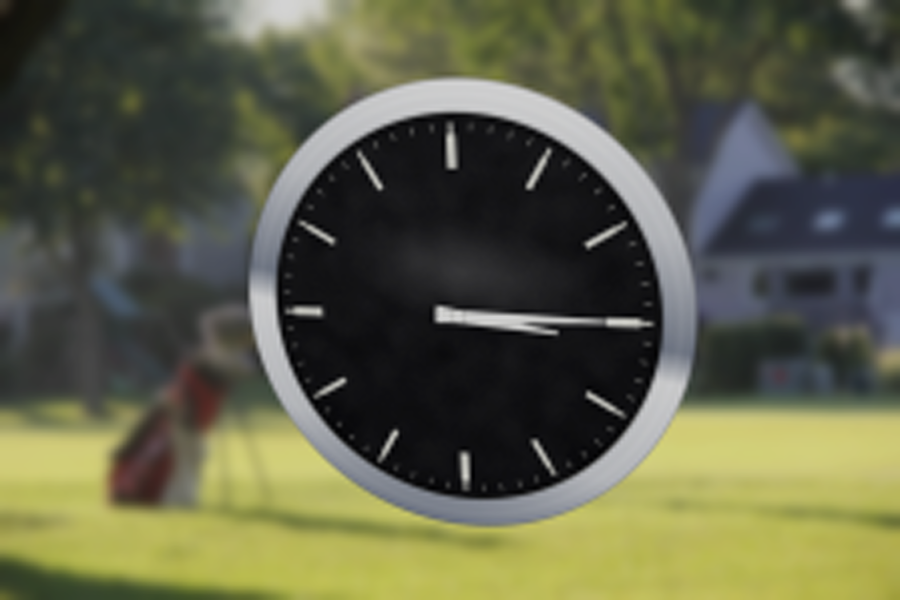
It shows {"hour": 3, "minute": 15}
